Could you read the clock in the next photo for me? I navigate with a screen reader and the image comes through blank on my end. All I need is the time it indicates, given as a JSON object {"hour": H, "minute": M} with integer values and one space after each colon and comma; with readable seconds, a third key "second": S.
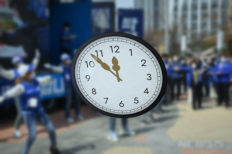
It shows {"hour": 11, "minute": 53}
